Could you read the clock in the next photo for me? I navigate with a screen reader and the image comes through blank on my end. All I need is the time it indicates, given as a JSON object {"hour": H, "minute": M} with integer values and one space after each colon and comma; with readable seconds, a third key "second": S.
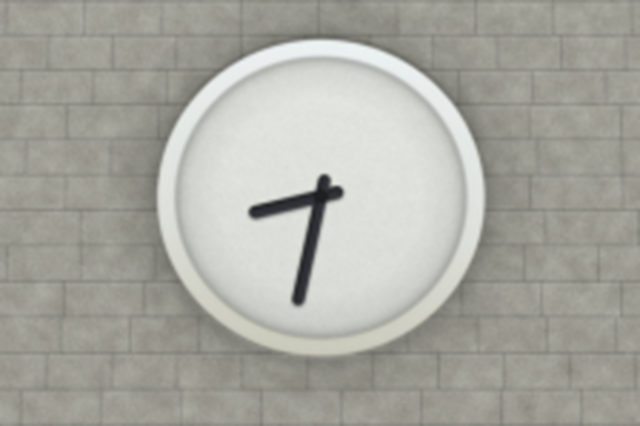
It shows {"hour": 8, "minute": 32}
